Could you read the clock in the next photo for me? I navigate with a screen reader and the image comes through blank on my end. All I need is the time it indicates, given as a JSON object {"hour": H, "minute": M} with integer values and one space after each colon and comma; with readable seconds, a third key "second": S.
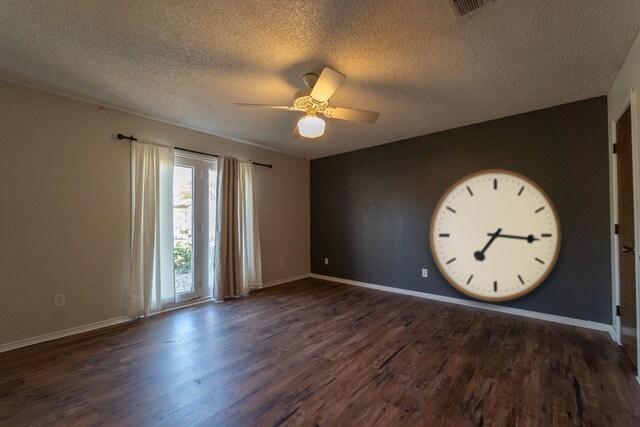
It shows {"hour": 7, "minute": 16}
